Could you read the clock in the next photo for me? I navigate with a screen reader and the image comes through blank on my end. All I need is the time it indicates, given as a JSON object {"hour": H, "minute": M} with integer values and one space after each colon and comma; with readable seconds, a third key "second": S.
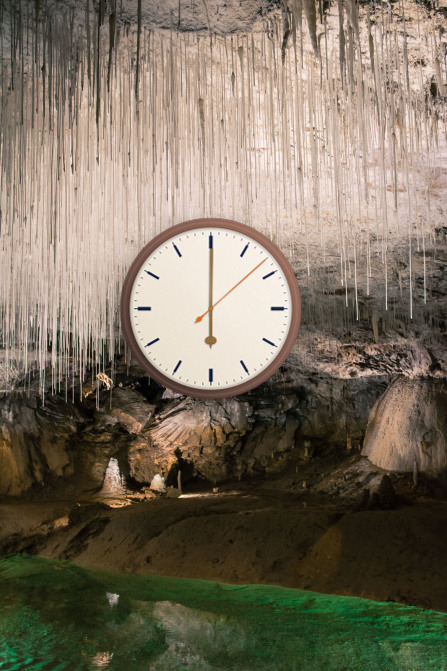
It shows {"hour": 6, "minute": 0, "second": 8}
